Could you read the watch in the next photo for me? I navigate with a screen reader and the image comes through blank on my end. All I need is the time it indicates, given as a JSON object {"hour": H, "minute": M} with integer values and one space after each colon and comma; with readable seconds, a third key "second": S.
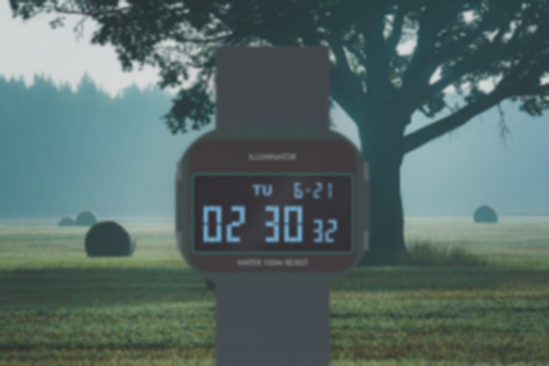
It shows {"hour": 2, "minute": 30, "second": 32}
